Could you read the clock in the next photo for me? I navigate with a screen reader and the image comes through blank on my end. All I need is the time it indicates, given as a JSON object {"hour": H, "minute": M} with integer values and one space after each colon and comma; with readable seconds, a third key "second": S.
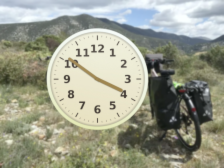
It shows {"hour": 3, "minute": 51}
